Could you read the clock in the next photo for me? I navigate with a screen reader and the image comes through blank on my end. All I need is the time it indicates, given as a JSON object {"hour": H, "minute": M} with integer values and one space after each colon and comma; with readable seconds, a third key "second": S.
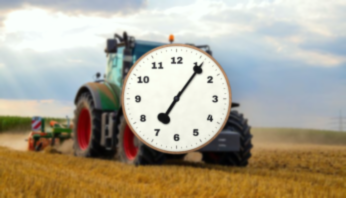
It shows {"hour": 7, "minute": 6}
